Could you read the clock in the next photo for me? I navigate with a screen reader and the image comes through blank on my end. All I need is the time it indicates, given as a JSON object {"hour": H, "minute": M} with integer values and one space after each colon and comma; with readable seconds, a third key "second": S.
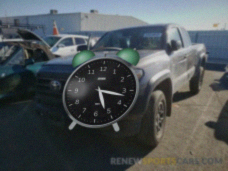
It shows {"hour": 5, "minute": 17}
